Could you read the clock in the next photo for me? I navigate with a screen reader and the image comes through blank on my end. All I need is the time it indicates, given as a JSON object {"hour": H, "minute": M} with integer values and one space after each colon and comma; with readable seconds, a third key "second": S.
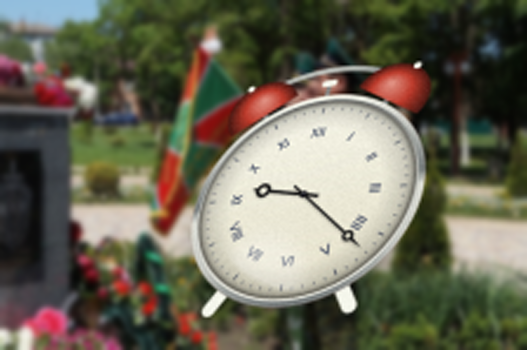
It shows {"hour": 9, "minute": 22}
